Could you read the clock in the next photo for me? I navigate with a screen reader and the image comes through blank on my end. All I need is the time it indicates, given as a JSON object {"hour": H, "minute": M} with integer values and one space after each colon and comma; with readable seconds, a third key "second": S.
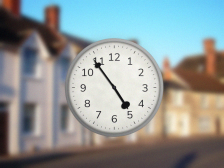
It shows {"hour": 4, "minute": 54}
